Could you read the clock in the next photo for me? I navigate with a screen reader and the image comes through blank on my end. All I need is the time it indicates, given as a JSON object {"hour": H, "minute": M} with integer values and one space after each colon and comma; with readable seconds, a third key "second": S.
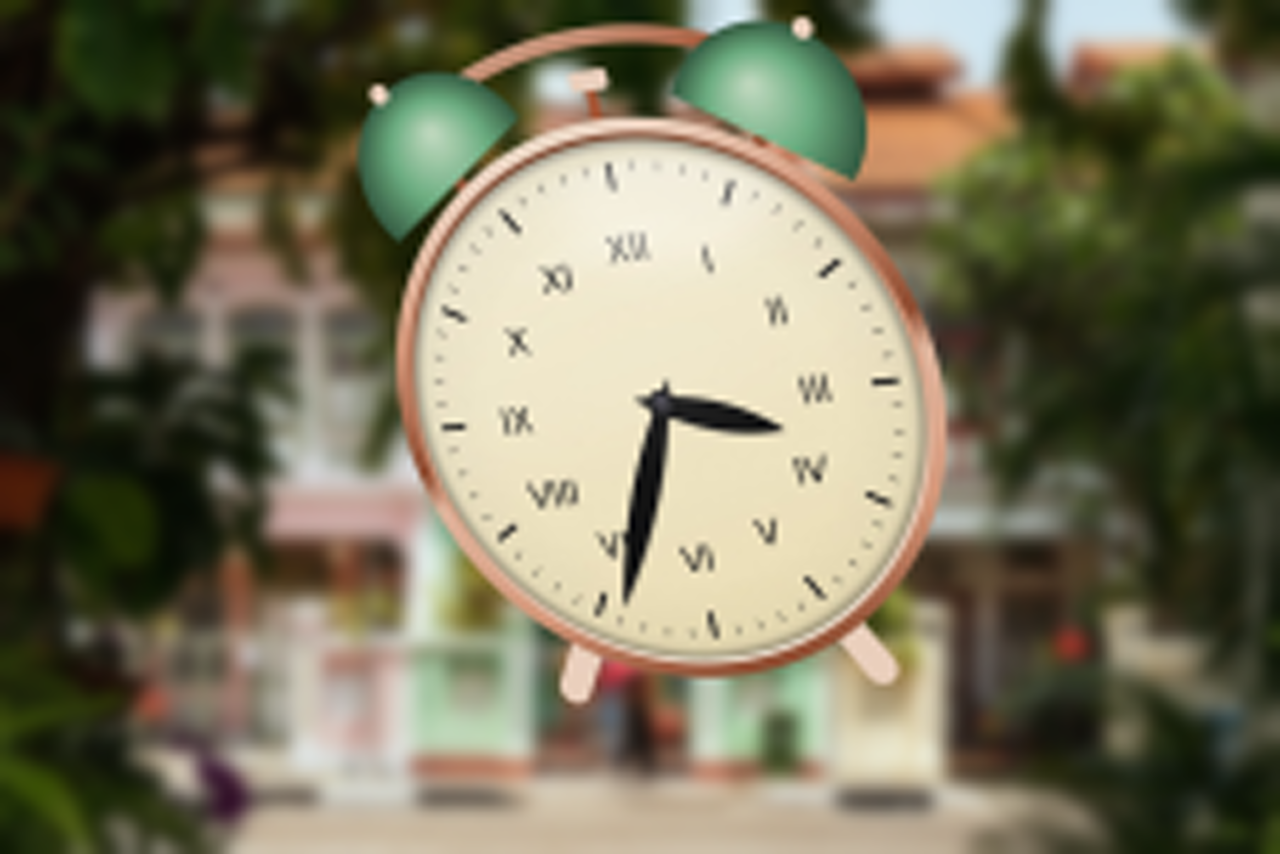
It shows {"hour": 3, "minute": 34}
